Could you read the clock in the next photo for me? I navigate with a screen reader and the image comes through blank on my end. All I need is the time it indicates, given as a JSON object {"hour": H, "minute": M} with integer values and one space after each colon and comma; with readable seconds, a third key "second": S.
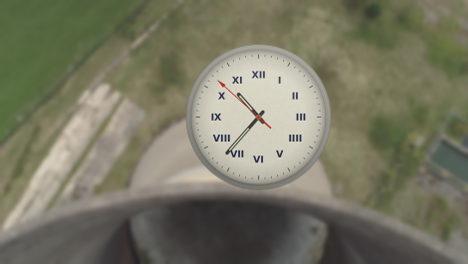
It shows {"hour": 10, "minute": 36, "second": 52}
